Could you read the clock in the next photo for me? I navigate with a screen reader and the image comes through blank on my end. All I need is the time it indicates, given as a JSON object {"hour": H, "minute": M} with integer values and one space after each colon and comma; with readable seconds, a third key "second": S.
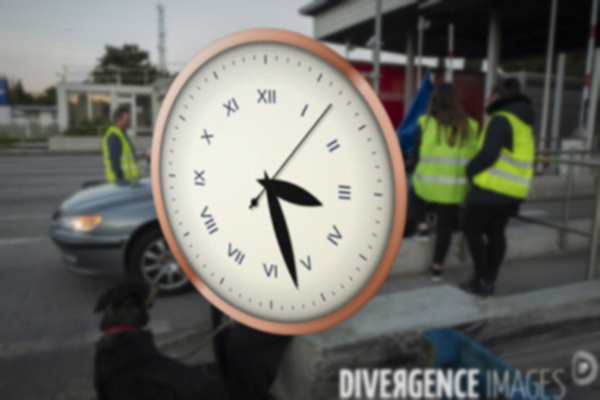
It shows {"hour": 3, "minute": 27, "second": 7}
